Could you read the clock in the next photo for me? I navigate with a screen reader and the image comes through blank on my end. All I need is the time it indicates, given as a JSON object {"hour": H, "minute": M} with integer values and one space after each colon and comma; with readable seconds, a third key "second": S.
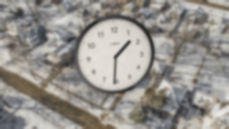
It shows {"hour": 1, "minute": 31}
